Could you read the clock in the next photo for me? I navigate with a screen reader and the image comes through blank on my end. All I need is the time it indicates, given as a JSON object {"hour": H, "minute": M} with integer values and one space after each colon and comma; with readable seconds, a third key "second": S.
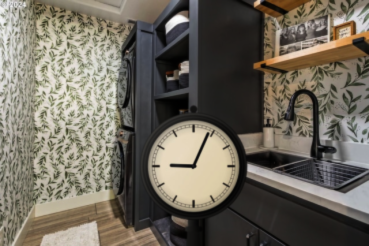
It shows {"hour": 9, "minute": 4}
